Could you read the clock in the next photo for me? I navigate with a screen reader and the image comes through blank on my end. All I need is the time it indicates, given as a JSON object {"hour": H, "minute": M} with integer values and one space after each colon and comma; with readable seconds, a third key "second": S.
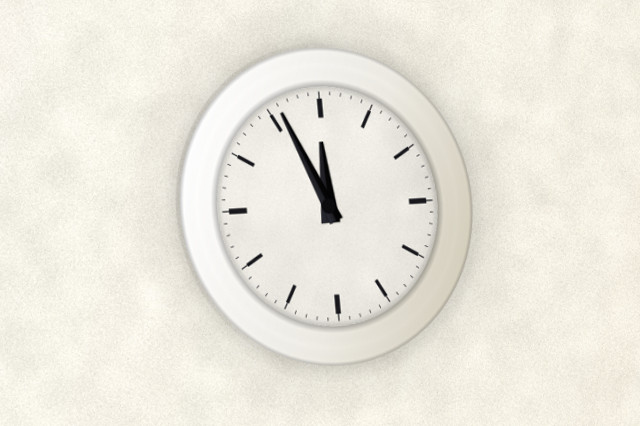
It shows {"hour": 11, "minute": 56}
